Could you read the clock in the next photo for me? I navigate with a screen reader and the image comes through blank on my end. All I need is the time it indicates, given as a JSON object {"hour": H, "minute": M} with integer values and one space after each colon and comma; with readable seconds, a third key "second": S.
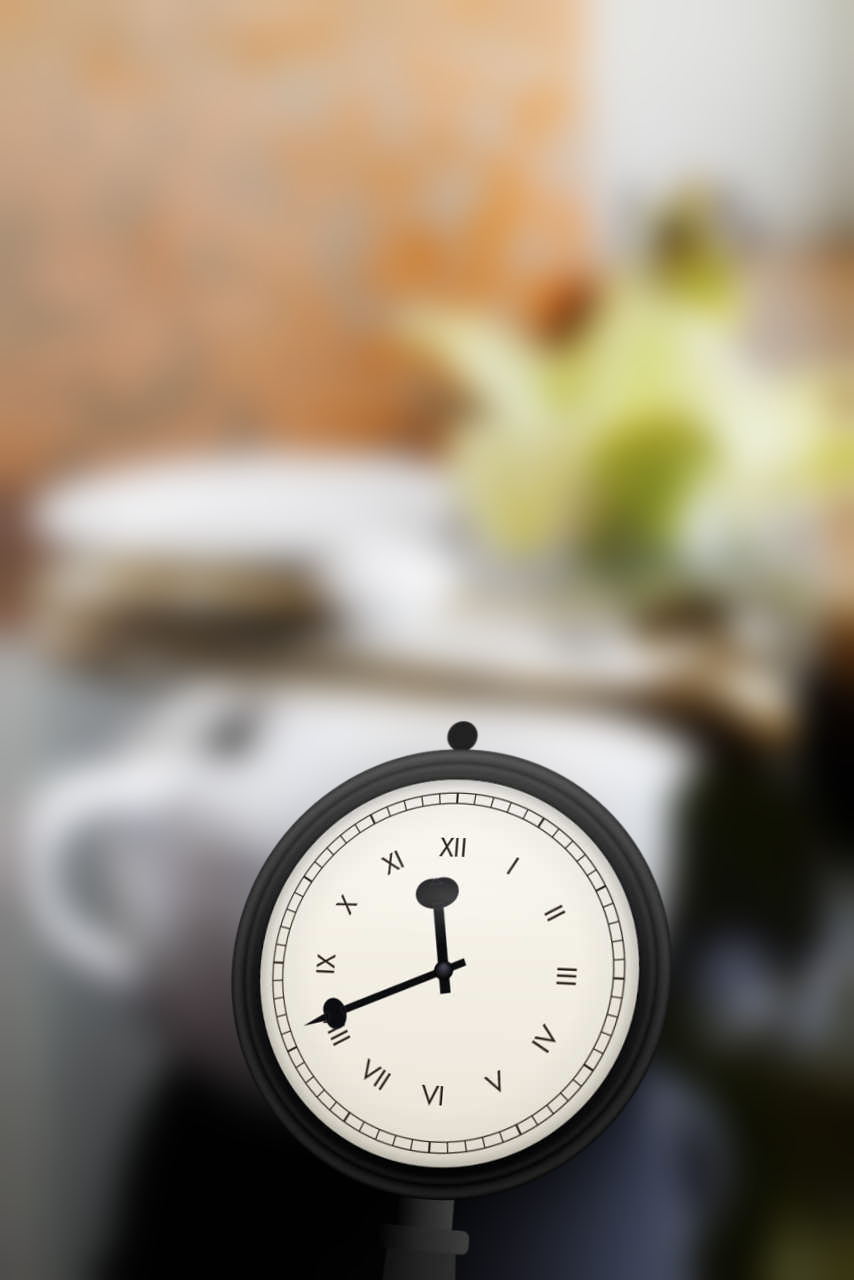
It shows {"hour": 11, "minute": 41}
